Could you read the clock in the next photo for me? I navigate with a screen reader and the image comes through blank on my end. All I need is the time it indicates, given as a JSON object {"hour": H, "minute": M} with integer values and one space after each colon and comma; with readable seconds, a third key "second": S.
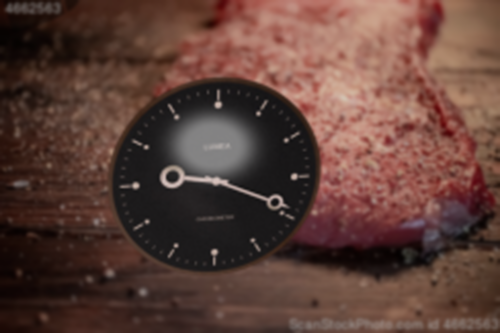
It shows {"hour": 9, "minute": 19}
